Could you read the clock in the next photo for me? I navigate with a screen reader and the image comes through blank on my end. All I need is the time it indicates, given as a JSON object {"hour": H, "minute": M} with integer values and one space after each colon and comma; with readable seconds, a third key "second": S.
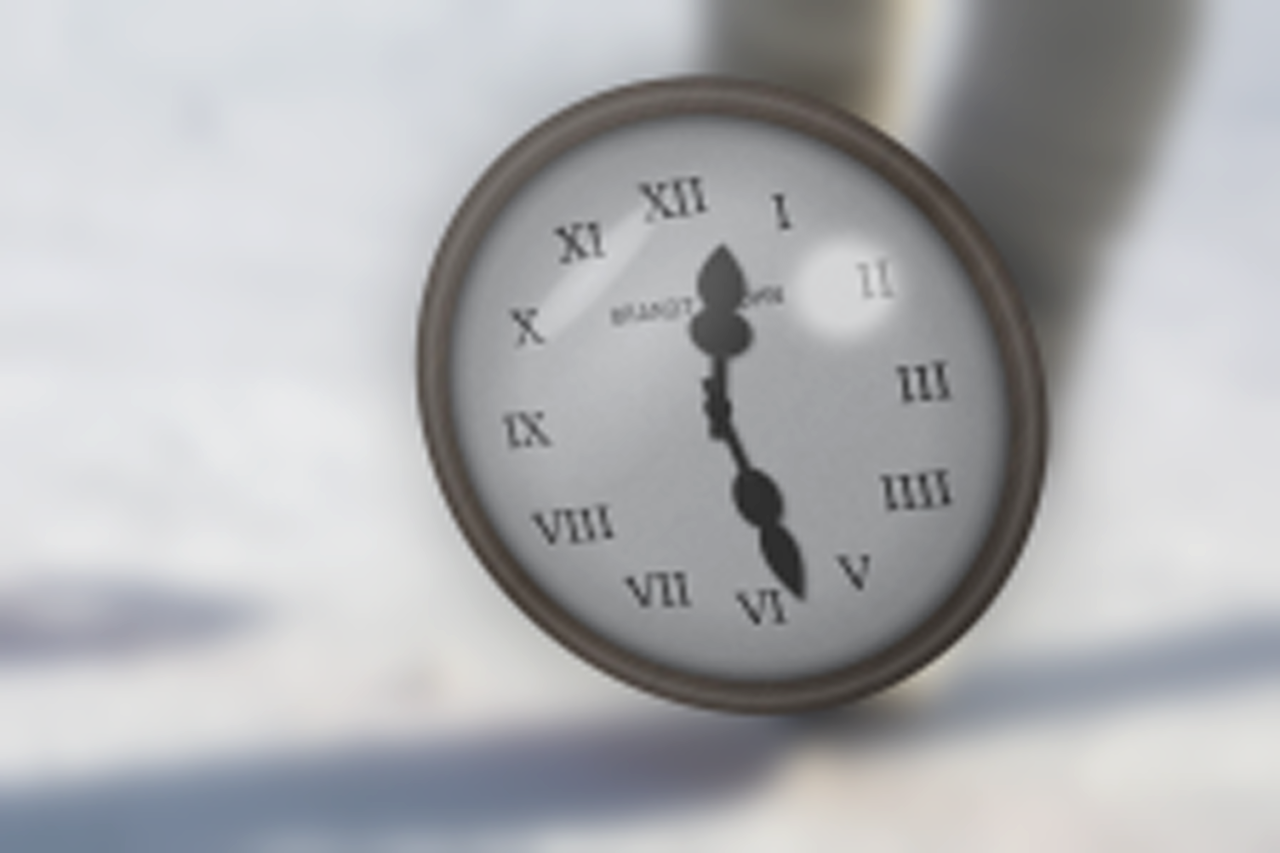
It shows {"hour": 12, "minute": 28}
